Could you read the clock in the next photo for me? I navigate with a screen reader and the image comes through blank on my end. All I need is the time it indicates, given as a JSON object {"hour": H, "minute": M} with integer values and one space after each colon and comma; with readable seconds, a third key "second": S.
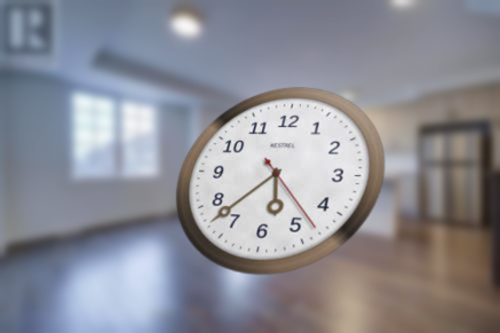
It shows {"hour": 5, "minute": 37, "second": 23}
